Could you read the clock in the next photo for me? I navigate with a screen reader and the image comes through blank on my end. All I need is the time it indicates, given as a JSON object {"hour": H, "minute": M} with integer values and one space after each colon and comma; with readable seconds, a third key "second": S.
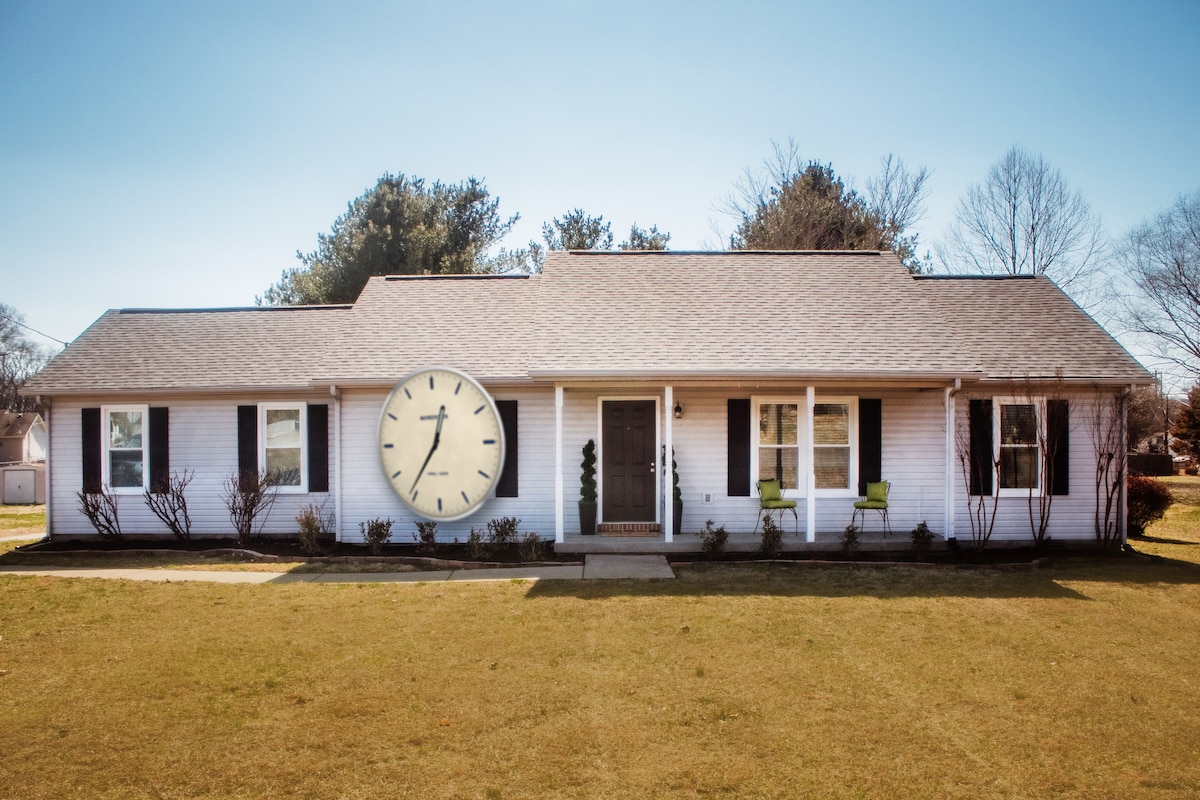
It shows {"hour": 12, "minute": 36}
